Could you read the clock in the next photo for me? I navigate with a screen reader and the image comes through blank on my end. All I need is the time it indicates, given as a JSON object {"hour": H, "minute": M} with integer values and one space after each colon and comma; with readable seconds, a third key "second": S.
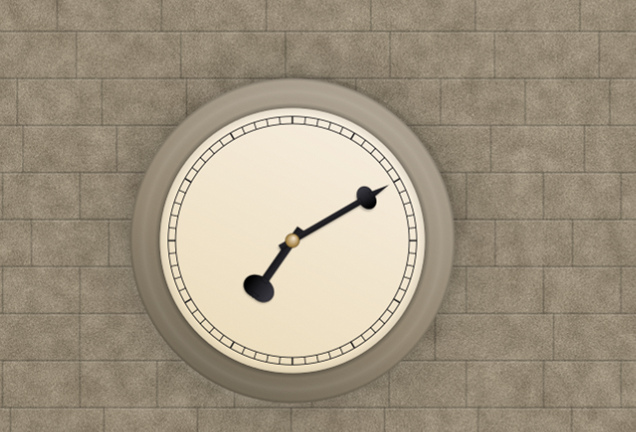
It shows {"hour": 7, "minute": 10}
